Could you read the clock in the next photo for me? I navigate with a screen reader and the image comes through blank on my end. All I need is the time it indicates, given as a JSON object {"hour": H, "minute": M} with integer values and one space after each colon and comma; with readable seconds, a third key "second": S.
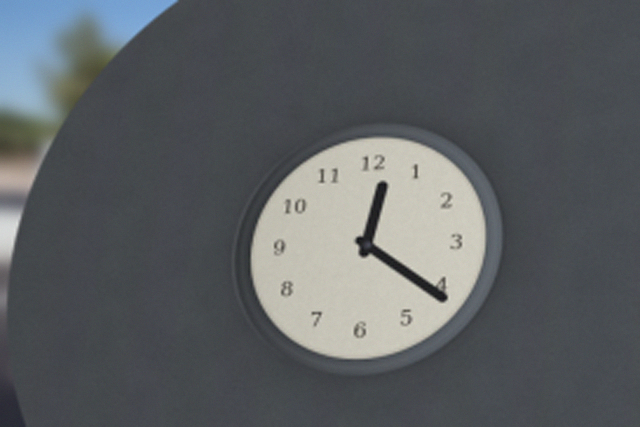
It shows {"hour": 12, "minute": 21}
